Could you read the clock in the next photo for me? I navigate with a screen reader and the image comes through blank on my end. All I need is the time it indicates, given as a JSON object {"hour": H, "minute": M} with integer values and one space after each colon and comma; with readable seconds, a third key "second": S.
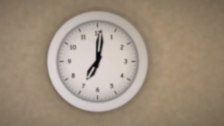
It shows {"hour": 7, "minute": 1}
